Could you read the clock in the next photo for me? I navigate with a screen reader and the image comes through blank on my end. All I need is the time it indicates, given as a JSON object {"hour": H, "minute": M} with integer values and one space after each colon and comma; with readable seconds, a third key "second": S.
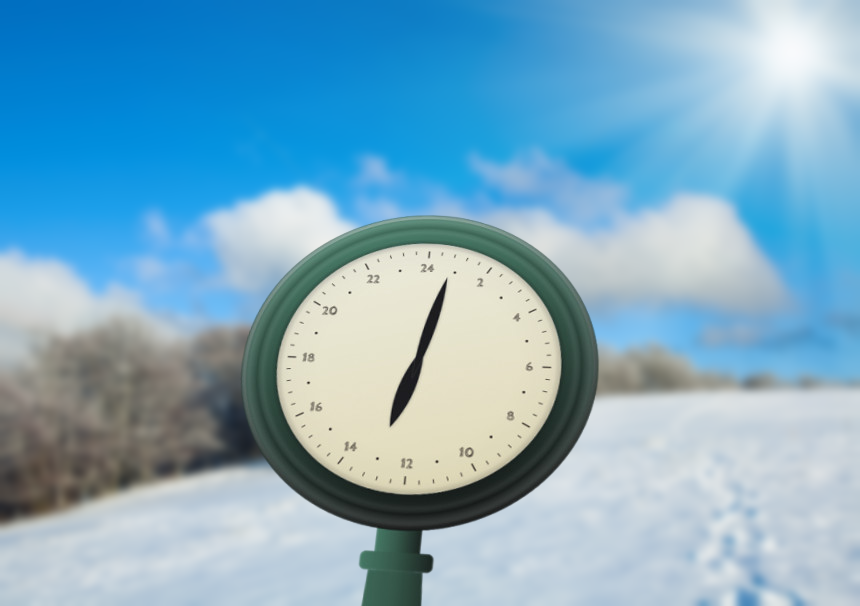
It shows {"hour": 13, "minute": 2}
